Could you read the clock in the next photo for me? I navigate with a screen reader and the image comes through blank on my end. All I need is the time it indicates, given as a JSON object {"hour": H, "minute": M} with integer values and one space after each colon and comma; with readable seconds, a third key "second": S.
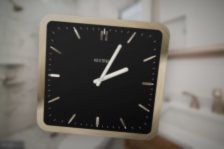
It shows {"hour": 2, "minute": 4}
